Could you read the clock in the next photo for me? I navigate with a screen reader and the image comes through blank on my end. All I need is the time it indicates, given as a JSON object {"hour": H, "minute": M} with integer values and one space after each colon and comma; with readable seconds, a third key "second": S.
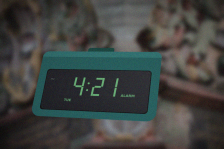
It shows {"hour": 4, "minute": 21}
